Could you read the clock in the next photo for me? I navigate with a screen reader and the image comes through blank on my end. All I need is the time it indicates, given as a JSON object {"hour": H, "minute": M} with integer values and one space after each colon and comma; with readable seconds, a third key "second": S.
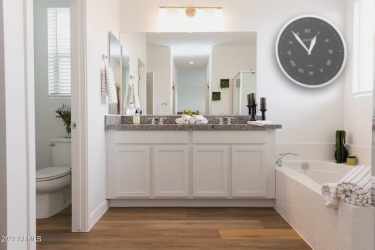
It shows {"hour": 12, "minute": 54}
